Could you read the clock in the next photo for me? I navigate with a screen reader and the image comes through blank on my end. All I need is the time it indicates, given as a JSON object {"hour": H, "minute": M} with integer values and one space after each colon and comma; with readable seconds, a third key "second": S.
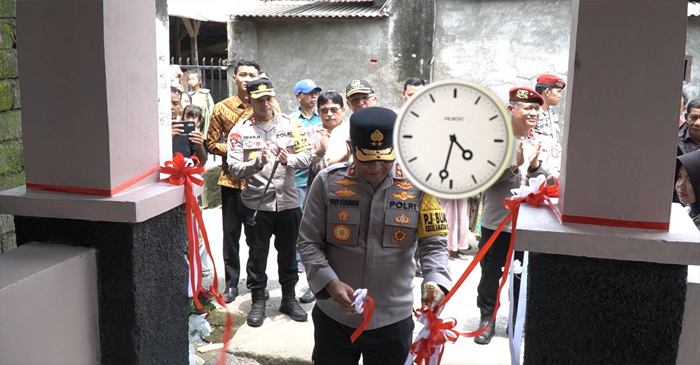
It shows {"hour": 4, "minute": 32}
